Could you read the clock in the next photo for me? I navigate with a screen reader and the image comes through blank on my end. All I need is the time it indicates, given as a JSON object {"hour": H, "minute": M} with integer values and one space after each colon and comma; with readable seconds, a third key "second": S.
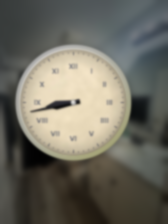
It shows {"hour": 8, "minute": 43}
